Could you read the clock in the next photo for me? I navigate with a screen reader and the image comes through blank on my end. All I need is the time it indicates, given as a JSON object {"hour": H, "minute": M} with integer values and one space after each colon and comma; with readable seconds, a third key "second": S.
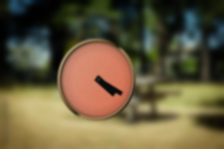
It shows {"hour": 4, "minute": 20}
